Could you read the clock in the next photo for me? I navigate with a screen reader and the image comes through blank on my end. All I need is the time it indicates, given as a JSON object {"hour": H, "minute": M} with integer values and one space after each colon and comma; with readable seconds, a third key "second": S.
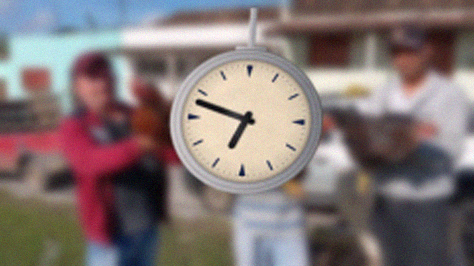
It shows {"hour": 6, "minute": 48}
